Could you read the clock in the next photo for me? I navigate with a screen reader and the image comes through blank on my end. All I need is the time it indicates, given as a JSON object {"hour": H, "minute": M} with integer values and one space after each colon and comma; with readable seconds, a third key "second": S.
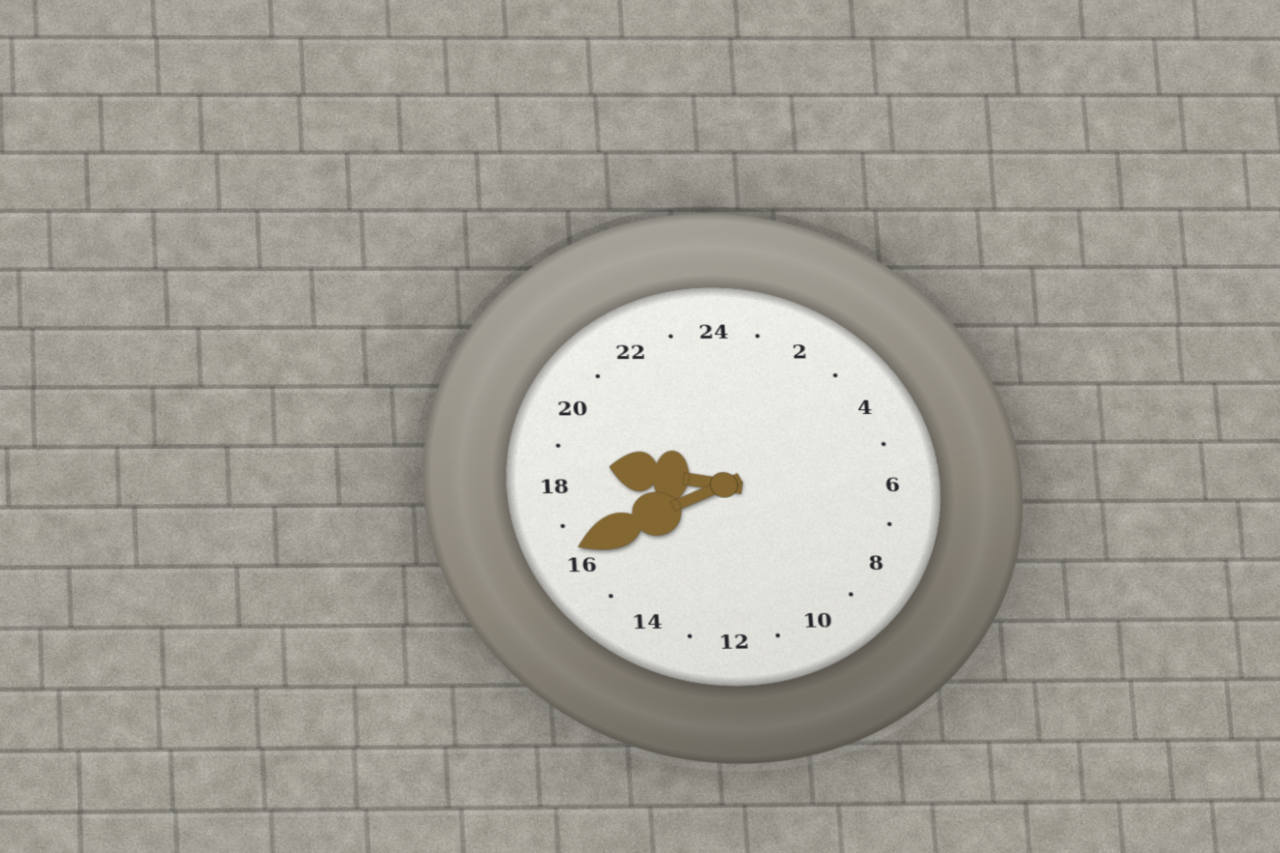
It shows {"hour": 18, "minute": 41}
